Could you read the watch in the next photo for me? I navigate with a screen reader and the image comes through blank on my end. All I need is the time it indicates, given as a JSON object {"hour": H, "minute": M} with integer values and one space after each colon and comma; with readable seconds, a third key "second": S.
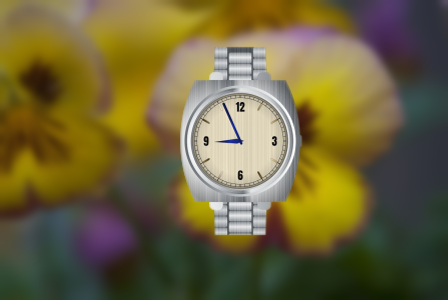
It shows {"hour": 8, "minute": 56}
